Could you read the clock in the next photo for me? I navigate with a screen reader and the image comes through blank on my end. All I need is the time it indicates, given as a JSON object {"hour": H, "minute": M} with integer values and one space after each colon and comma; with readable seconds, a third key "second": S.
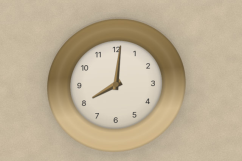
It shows {"hour": 8, "minute": 1}
